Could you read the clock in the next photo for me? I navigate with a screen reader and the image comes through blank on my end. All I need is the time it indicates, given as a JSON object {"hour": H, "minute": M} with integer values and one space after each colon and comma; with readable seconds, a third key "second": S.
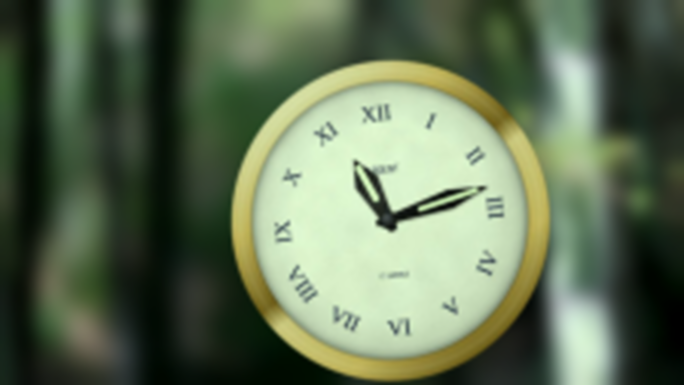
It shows {"hour": 11, "minute": 13}
